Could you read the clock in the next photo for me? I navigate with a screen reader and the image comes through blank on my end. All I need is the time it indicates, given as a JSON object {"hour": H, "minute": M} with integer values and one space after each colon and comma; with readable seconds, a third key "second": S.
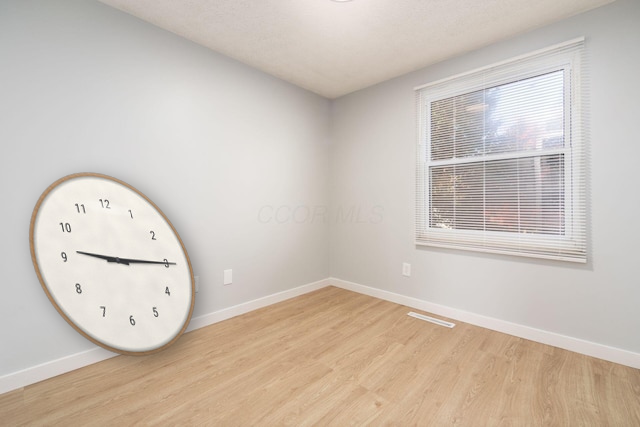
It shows {"hour": 9, "minute": 15}
